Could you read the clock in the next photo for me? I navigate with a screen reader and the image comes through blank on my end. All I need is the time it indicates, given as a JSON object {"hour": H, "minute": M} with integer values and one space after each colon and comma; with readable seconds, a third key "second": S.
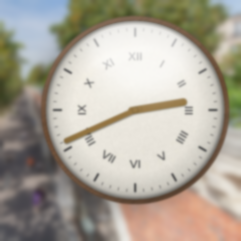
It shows {"hour": 2, "minute": 41}
